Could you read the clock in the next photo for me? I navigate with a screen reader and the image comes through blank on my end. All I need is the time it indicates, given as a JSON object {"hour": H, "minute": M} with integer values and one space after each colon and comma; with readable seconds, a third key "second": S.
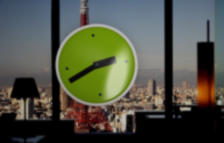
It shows {"hour": 2, "minute": 41}
